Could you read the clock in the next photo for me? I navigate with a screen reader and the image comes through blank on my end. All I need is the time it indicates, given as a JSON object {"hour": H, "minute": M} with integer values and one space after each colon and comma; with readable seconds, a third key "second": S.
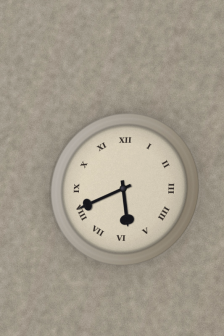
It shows {"hour": 5, "minute": 41}
